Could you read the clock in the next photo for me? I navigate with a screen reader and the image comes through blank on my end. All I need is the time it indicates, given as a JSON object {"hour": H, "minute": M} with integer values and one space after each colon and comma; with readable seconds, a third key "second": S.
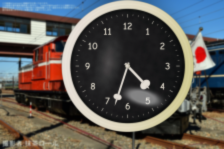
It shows {"hour": 4, "minute": 33}
